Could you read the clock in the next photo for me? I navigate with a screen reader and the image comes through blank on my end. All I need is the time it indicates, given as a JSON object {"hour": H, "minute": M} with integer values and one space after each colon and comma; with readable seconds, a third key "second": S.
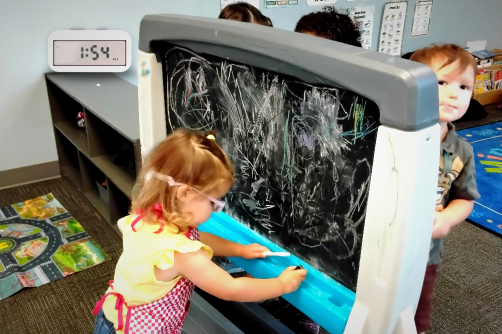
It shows {"hour": 1, "minute": 54}
